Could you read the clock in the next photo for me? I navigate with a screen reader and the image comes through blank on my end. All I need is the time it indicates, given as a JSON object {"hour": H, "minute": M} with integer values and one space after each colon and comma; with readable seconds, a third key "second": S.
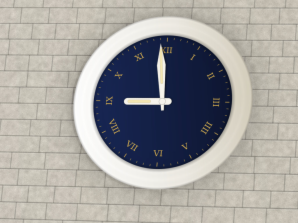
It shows {"hour": 8, "minute": 59}
